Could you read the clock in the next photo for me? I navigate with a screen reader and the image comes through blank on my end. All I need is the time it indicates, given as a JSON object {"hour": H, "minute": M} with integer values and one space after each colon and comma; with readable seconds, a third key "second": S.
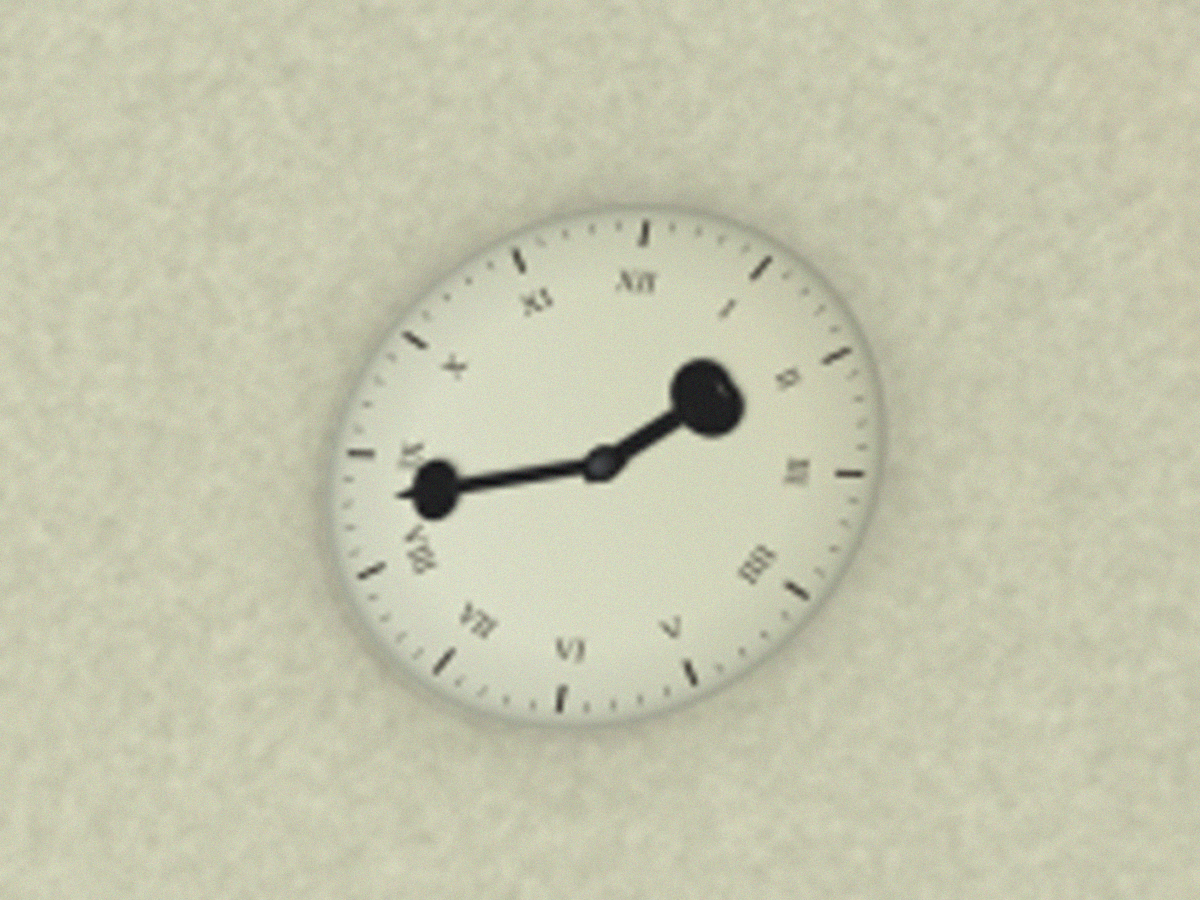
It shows {"hour": 1, "minute": 43}
